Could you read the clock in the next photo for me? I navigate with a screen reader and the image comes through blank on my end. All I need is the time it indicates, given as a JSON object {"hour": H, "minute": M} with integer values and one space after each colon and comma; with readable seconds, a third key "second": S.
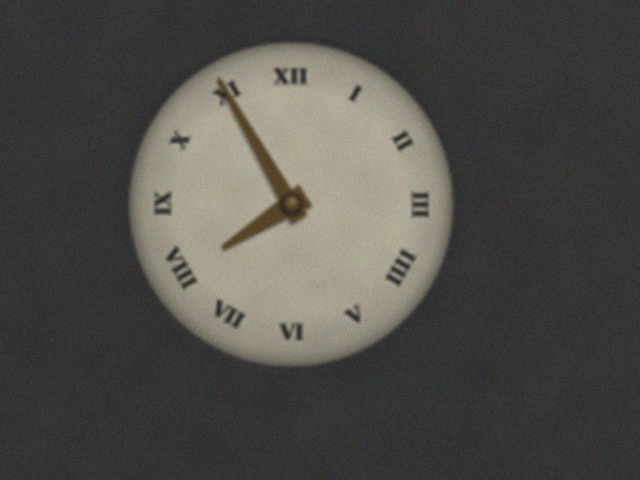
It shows {"hour": 7, "minute": 55}
